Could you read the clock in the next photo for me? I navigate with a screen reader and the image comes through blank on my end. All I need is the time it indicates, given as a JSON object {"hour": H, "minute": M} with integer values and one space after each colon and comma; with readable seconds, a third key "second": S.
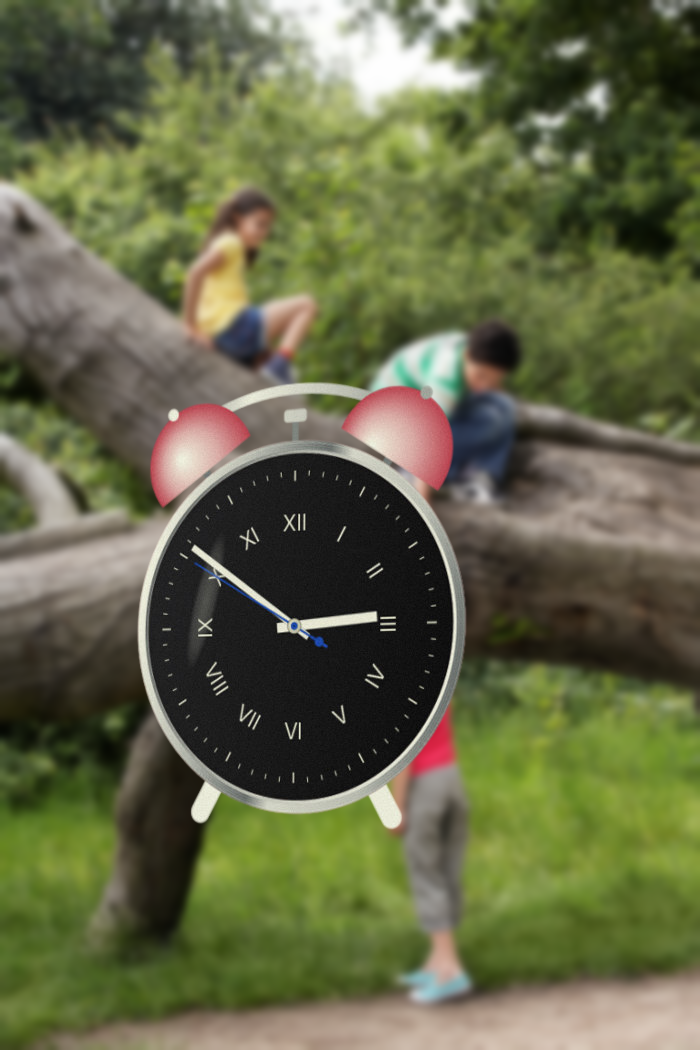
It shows {"hour": 2, "minute": 50, "second": 50}
